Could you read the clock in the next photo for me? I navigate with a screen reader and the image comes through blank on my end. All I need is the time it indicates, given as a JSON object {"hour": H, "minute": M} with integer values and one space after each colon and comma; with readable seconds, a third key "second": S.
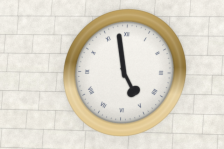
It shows {"hour": 4, "minute": 58}
